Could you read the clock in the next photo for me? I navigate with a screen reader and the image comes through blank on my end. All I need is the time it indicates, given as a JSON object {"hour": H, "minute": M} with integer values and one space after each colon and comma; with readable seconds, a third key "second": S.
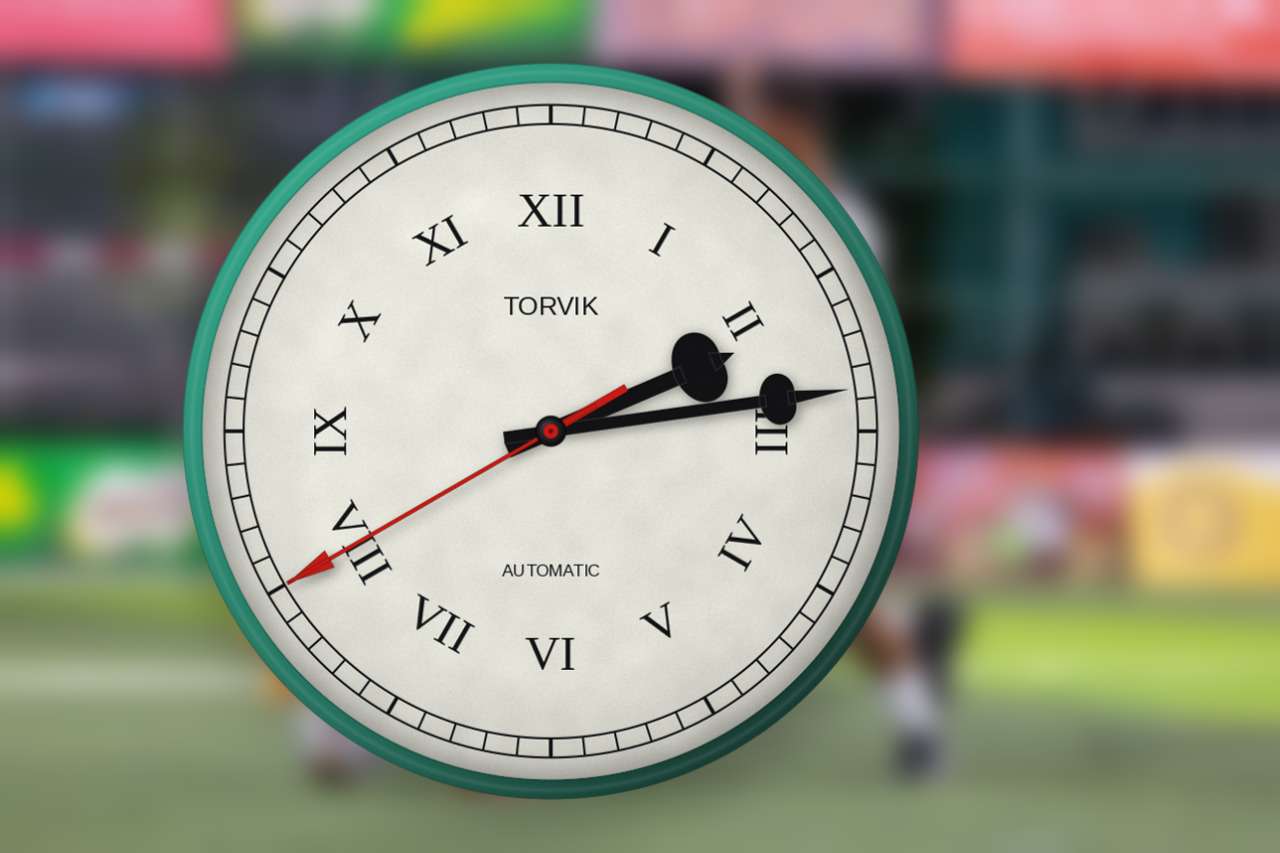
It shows {"hour": 2, "minute": 13, "second": 40}
